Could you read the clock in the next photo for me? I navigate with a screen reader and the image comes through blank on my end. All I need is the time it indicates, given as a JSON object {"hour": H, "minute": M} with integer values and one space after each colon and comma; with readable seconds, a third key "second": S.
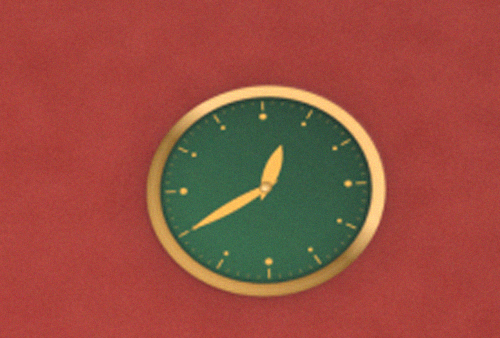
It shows {"hour": 12, "minute": 40}
